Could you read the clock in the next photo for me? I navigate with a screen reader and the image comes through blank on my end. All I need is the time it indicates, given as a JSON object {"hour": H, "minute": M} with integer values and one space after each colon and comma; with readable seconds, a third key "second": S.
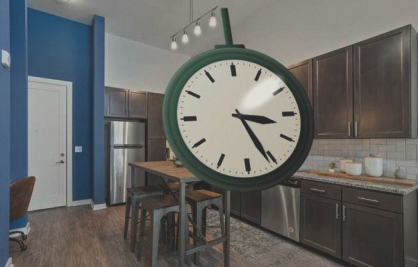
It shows {"hour": 3, "minute": 26}
